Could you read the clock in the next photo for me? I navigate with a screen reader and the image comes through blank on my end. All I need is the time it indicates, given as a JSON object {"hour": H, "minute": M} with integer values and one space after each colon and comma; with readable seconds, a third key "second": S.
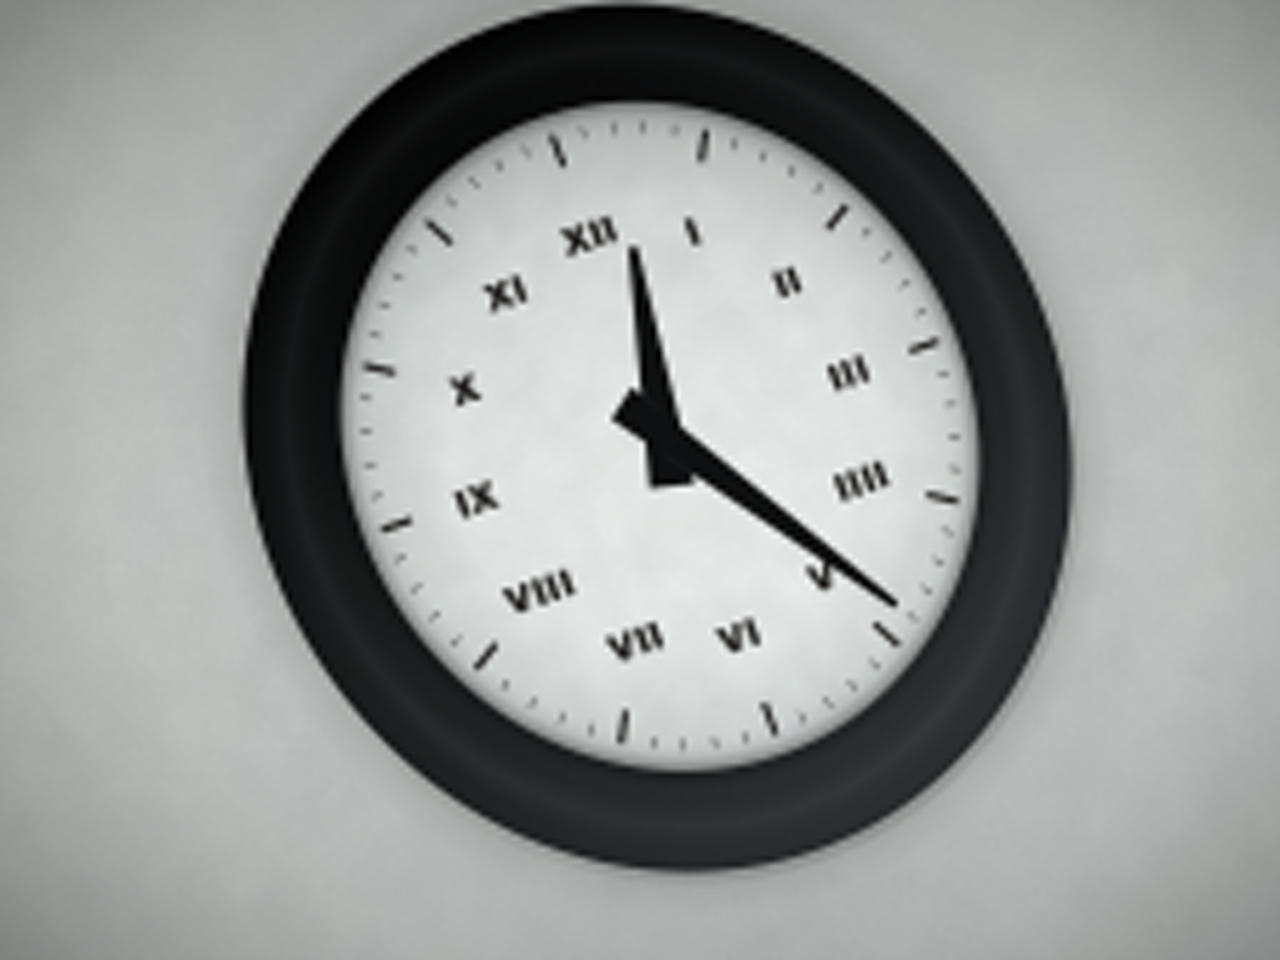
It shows {"hour": 12, "minute": 24}
